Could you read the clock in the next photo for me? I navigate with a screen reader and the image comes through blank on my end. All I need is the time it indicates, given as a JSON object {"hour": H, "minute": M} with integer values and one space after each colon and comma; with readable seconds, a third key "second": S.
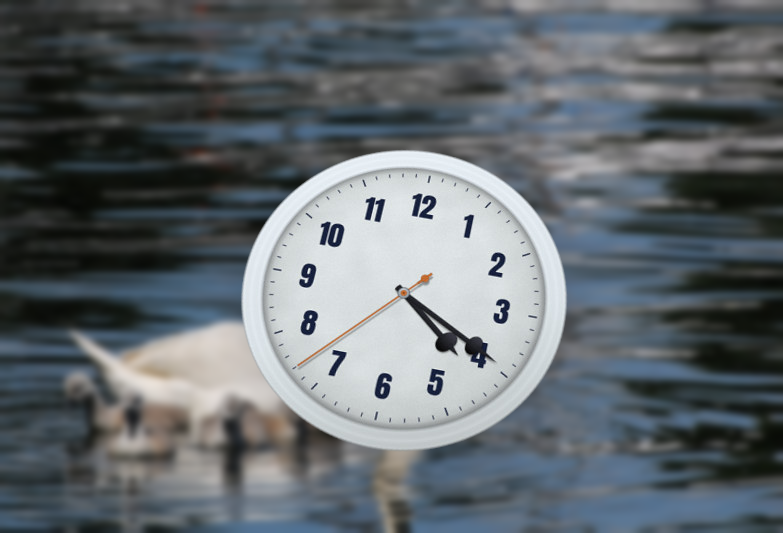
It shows {"hour": 4, "minute": 19, "second": 37}
